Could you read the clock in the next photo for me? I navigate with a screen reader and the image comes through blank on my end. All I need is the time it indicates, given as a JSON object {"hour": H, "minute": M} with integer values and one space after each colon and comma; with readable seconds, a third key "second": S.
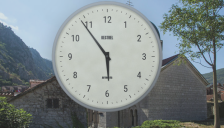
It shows {"hour": 5, "minute": 54}
